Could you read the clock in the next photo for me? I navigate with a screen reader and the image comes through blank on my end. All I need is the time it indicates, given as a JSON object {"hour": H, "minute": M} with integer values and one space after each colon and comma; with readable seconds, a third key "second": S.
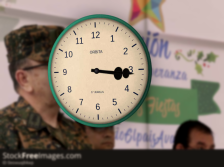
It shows {"hour": 3, "minute": 16}
